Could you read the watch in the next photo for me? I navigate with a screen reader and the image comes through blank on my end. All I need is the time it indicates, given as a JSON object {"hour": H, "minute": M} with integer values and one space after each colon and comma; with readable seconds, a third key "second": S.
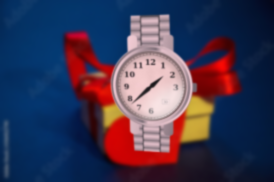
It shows {"hour": 1, "minute": 38}
